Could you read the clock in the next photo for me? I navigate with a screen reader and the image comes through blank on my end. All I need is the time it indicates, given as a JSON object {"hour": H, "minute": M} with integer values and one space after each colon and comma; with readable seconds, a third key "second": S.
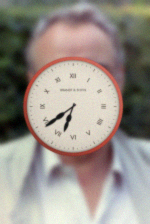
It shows {"hour": 6, "minute": 39}
